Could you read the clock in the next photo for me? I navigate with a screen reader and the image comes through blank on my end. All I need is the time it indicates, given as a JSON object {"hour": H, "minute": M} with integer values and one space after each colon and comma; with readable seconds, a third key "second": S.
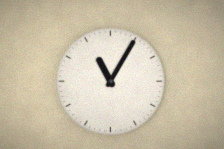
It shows {"hour": 11, "minute": 5}
